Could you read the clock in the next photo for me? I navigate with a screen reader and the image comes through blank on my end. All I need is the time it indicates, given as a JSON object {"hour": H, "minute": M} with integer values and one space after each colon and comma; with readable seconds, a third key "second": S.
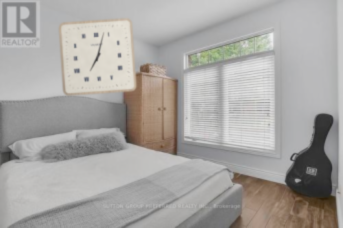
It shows {"hour": 7, "minute": 3}
